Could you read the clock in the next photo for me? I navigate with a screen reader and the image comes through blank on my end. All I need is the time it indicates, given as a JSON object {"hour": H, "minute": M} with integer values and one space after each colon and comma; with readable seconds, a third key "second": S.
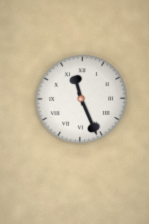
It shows {"hour": 11, "minute": 26}
